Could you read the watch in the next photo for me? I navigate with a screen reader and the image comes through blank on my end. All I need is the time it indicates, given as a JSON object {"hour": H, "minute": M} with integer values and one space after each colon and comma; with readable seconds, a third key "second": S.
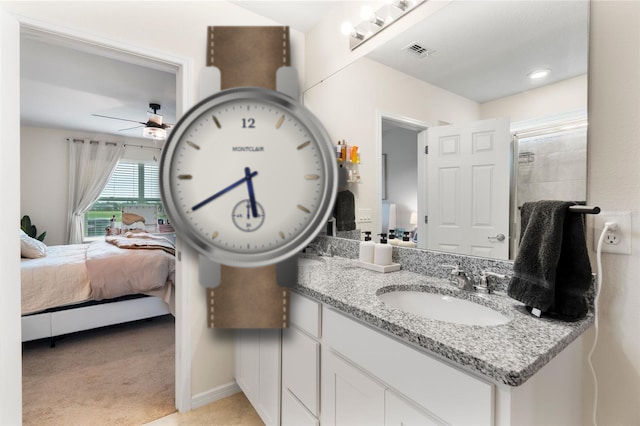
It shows {"hour": 5, "minute": 40}
